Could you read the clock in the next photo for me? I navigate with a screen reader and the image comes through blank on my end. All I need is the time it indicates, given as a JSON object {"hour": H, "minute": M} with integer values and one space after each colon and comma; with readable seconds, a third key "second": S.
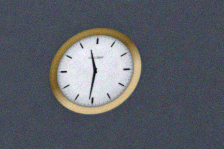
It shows {"hour": 11, "minute": 31}
